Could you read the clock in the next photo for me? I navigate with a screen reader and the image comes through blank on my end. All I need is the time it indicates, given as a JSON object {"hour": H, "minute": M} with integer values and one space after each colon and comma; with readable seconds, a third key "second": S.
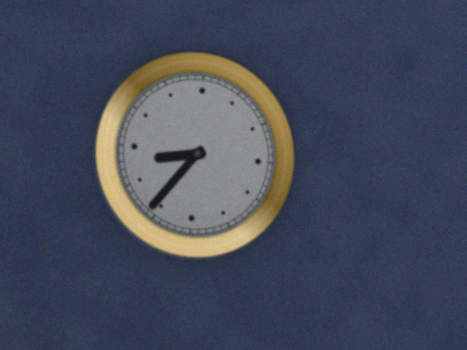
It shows {"hour": 8, "minute": 36}
